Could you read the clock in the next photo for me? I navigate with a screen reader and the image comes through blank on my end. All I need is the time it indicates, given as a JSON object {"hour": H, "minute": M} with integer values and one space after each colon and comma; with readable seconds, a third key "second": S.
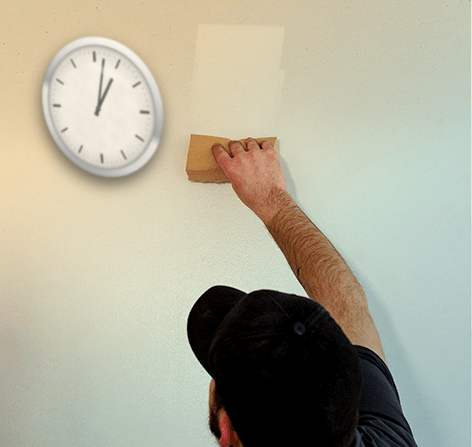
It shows {"hour": 1, "minute": 2}
